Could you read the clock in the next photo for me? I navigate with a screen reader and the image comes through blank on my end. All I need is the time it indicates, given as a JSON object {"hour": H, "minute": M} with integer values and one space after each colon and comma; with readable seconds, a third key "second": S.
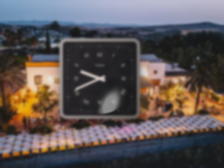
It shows {"hour": 9, "minute": 41}
